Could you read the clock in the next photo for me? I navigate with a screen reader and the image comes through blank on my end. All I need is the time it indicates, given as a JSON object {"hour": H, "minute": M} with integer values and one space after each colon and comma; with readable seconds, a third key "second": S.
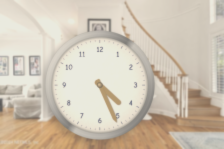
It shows {"hour": 4, "minute": 26}
